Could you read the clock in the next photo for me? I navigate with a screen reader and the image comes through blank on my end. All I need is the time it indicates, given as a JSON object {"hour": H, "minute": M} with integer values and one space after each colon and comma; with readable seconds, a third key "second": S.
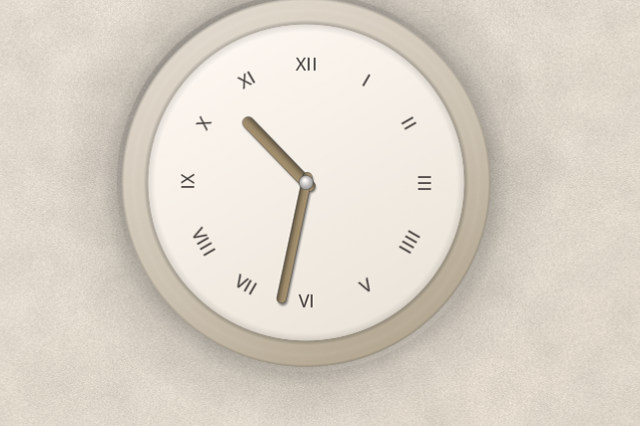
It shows {"hour": 10, "minute": 32}
